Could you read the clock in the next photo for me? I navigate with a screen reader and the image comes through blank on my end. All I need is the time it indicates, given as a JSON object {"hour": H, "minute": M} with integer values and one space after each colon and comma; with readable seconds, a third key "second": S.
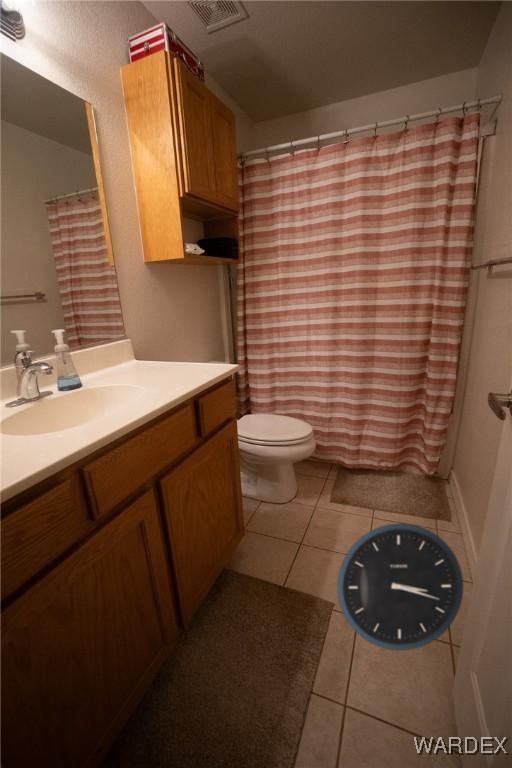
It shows {"hour": 3, "minute": 18}
